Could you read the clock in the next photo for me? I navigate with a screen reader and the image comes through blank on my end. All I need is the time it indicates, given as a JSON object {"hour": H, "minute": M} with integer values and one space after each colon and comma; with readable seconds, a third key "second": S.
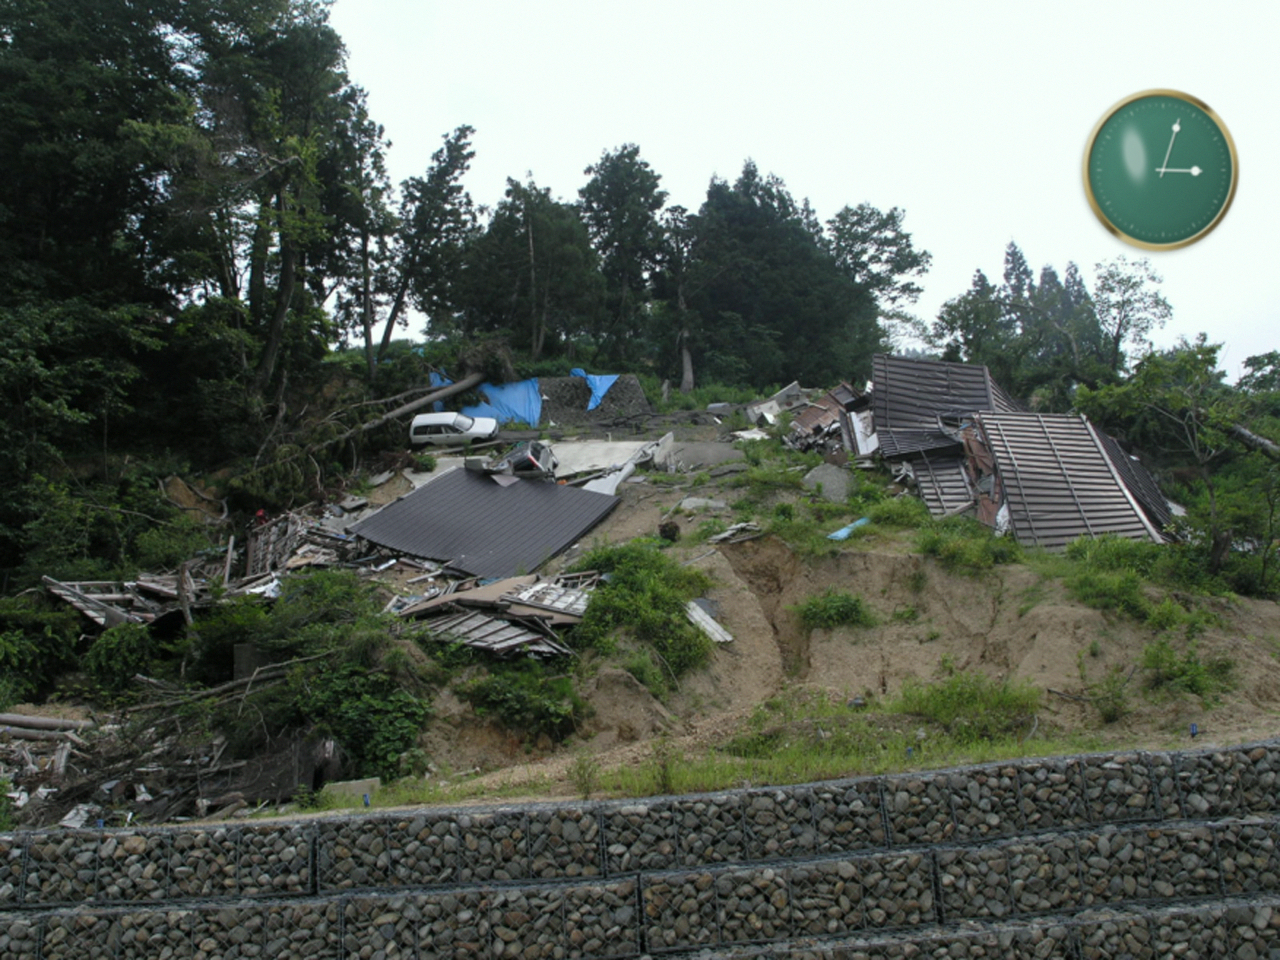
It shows {"hour": 3, "minute": 3}
